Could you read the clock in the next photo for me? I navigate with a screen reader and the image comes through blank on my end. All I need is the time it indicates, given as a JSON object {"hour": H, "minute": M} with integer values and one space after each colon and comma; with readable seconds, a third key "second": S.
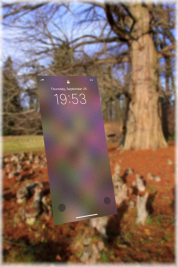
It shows {"hour": 19, "minute": 53}
